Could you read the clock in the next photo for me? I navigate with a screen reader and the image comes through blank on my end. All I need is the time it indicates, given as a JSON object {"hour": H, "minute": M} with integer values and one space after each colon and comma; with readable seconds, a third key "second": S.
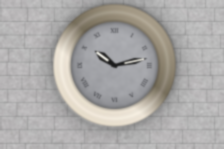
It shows {"hour": 10, "minute": 13}
